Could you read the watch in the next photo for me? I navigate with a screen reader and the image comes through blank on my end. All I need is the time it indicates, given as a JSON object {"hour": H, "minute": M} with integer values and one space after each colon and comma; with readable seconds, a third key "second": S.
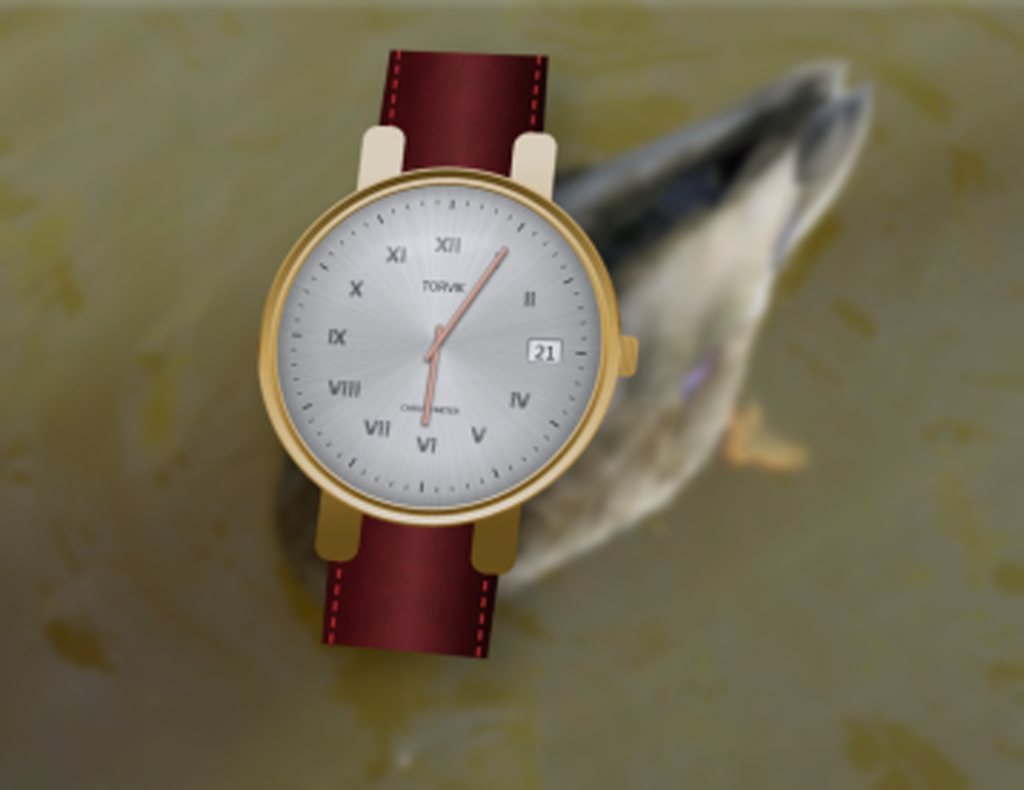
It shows {"hour": 6, "minute": 5}
